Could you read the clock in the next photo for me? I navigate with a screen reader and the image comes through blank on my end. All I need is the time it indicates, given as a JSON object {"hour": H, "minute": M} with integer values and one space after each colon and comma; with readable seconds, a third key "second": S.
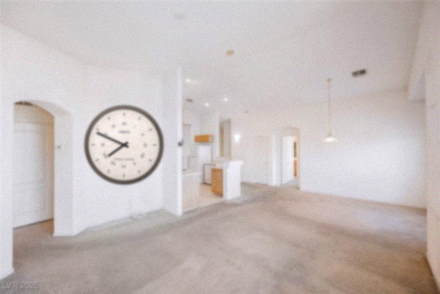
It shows {"hour": 7, "minute": 49}
